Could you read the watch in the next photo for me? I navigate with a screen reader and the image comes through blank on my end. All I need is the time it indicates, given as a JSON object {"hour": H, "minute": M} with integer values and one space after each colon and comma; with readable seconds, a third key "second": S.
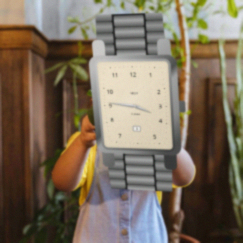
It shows {"hour": 3, "minute": 46}
